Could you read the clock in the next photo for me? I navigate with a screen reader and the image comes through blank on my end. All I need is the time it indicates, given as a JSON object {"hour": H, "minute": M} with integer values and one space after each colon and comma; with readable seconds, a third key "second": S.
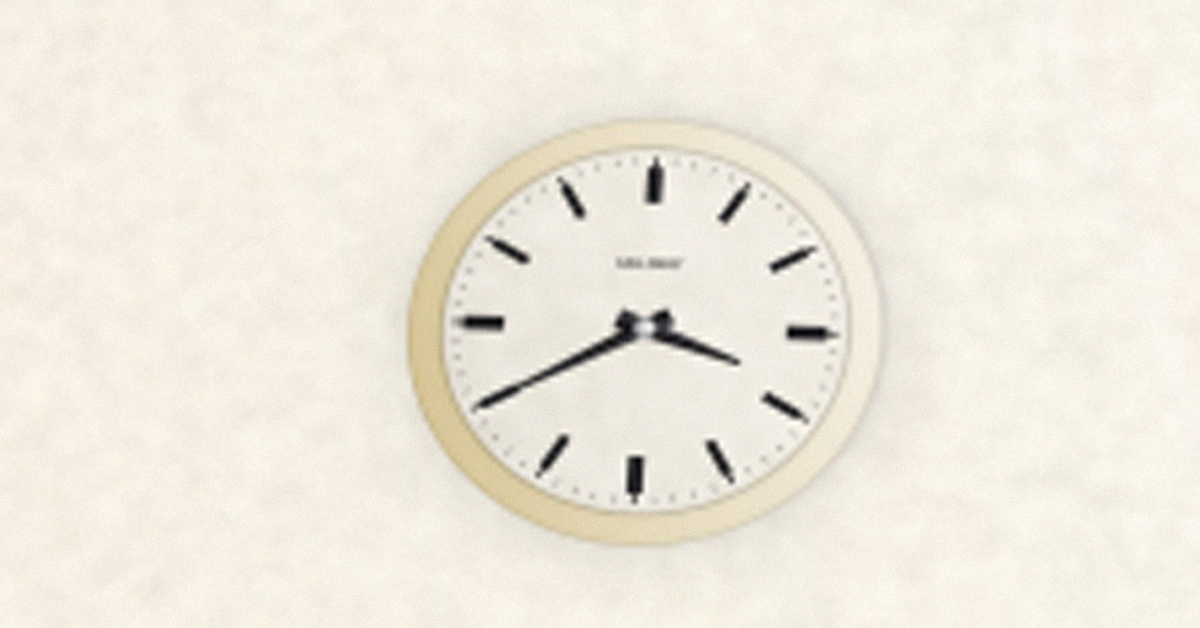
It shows {"hour": 3, "minute": 40}
